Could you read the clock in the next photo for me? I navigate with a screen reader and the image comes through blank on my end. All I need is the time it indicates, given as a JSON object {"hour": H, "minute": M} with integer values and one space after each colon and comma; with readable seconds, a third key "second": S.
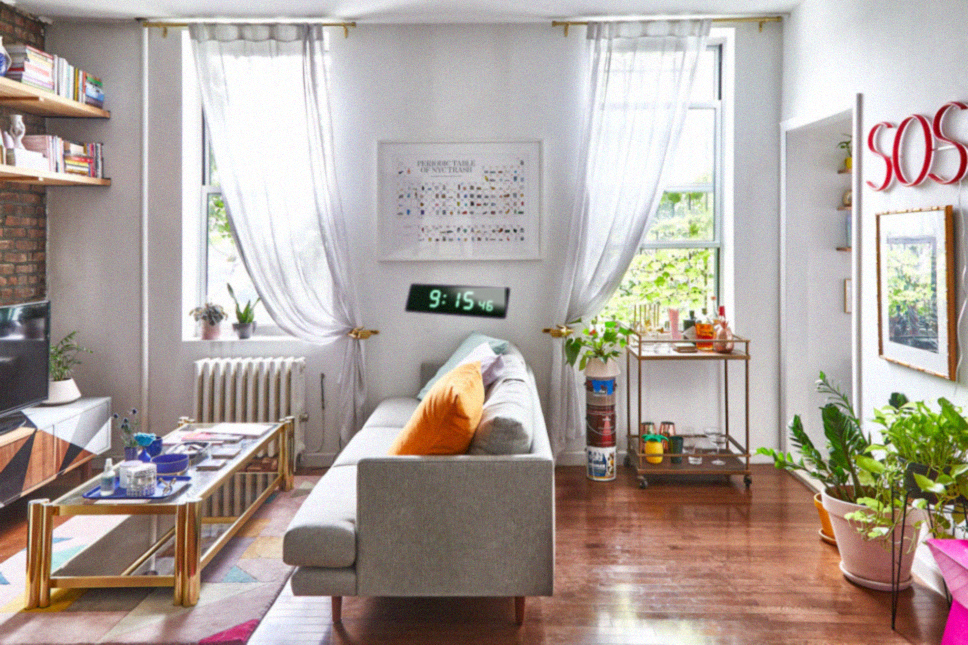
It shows {"hour": 9, "minute": 15}
